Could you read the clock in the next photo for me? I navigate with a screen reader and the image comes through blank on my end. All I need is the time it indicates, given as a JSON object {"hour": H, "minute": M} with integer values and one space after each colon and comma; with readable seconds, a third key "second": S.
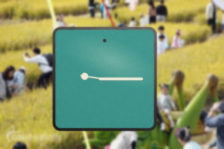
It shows {"hour": 9, "minute": 15}
